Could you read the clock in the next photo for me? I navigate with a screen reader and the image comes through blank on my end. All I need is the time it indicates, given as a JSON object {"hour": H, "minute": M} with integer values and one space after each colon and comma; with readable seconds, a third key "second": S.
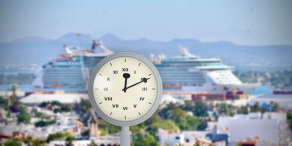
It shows {"hour": 12, "minute": 11}
